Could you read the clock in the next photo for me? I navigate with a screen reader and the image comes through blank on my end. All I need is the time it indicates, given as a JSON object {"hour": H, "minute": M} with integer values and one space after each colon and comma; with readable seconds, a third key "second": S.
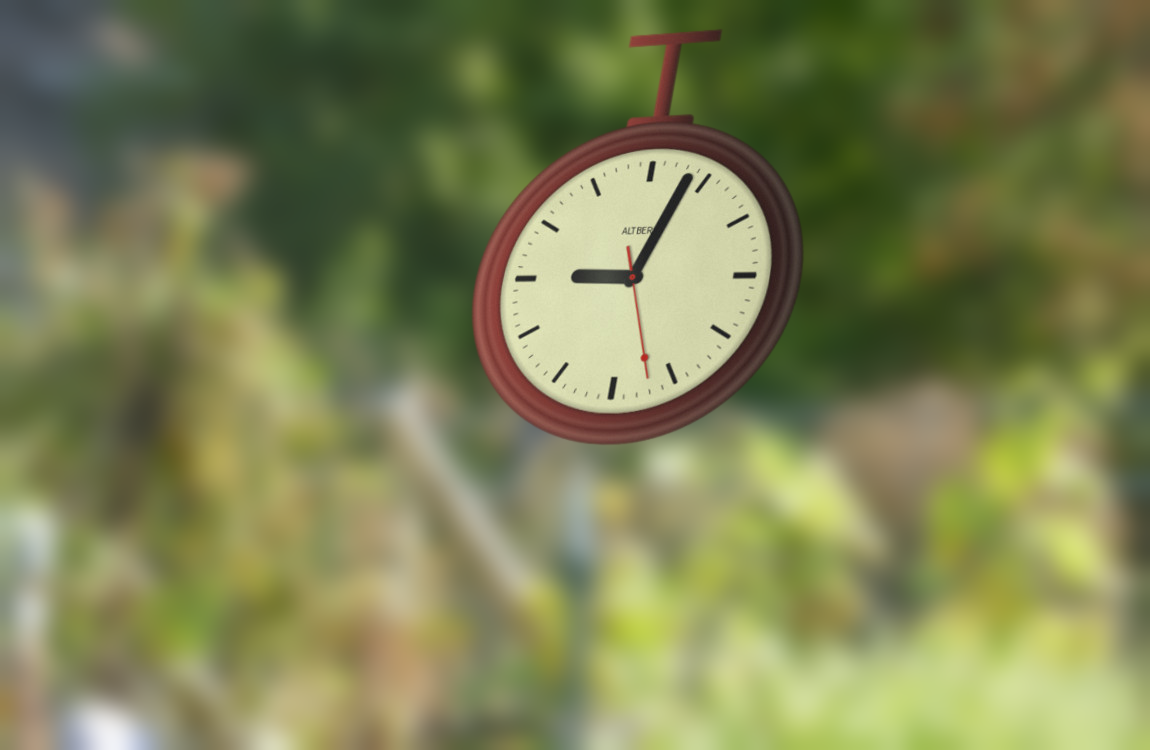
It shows {"hour": 9, "minute": 3, "second": 27}
